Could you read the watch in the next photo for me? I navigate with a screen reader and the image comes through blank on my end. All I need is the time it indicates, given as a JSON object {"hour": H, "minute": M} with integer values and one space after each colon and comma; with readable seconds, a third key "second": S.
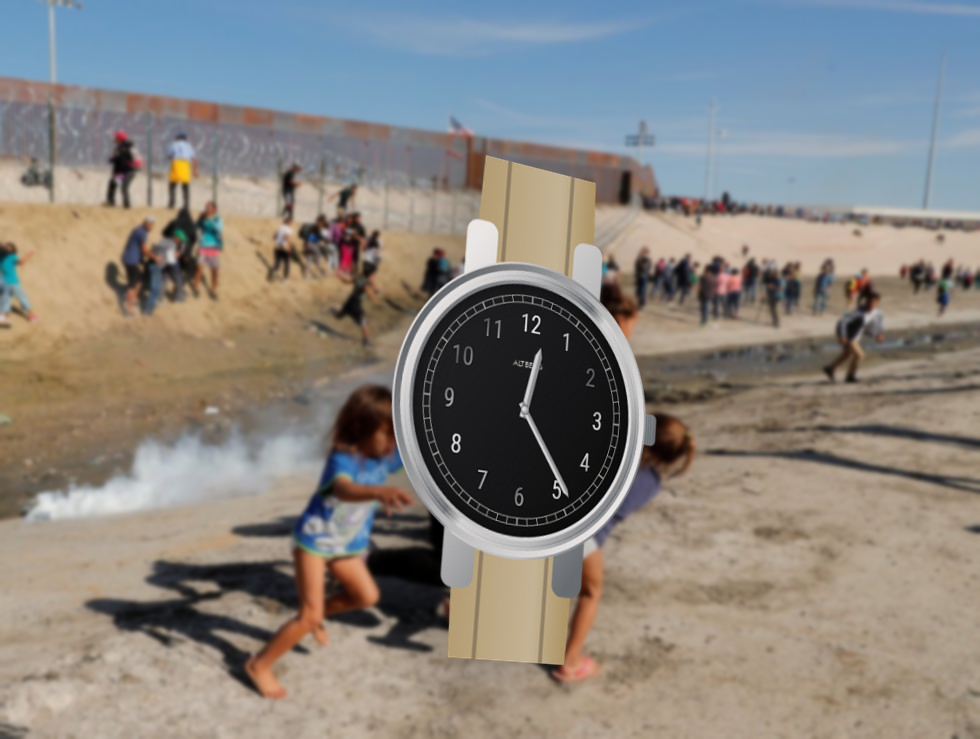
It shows {"hour": 12, "minute": 24}
